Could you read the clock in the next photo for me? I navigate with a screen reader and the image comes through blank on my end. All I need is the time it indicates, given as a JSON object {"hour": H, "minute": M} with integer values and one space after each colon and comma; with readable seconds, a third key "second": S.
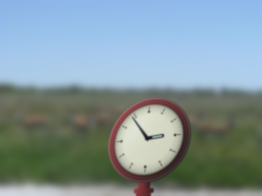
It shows {"hour": 2, "minute": 54}
